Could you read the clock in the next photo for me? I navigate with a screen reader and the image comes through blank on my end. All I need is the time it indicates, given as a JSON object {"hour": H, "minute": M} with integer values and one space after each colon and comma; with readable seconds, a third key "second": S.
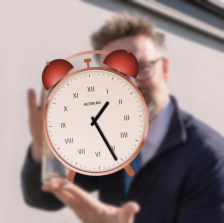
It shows {"hour": 1, "minute": 26}
